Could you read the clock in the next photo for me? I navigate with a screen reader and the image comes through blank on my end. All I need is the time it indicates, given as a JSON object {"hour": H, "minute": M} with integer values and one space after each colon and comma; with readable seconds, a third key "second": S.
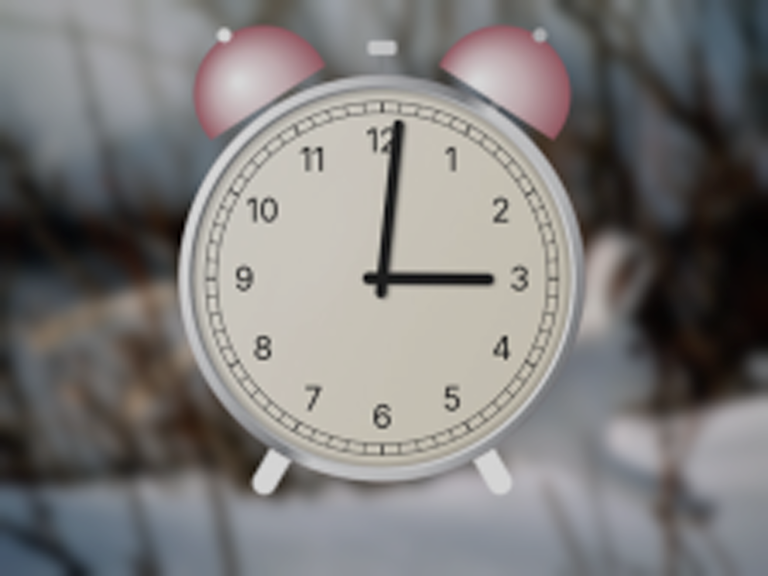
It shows {"hour": 3, "minute": 1}
